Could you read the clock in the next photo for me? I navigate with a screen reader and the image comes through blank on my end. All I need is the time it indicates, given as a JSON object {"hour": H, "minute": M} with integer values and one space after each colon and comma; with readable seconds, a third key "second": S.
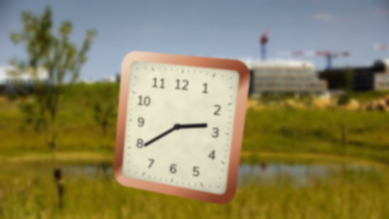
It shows {"hour": 2, "minute": 39}
